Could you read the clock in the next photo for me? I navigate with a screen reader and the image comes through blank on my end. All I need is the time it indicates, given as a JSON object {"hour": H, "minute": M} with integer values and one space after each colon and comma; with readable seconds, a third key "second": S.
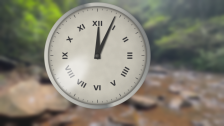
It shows {"hour": 12, "minute": 4}
